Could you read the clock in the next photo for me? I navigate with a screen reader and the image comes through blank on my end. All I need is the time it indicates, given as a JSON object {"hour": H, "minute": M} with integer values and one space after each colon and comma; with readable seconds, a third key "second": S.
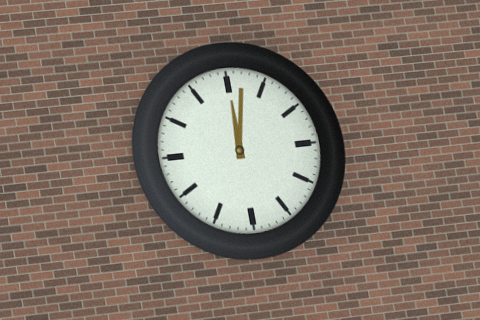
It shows {"hour": 12, "minute": 2}
